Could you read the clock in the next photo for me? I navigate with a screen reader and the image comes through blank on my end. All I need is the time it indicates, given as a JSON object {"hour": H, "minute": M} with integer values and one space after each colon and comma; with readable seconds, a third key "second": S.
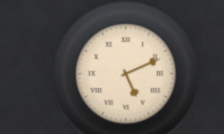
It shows {"hour": 5, "minute": 11}
